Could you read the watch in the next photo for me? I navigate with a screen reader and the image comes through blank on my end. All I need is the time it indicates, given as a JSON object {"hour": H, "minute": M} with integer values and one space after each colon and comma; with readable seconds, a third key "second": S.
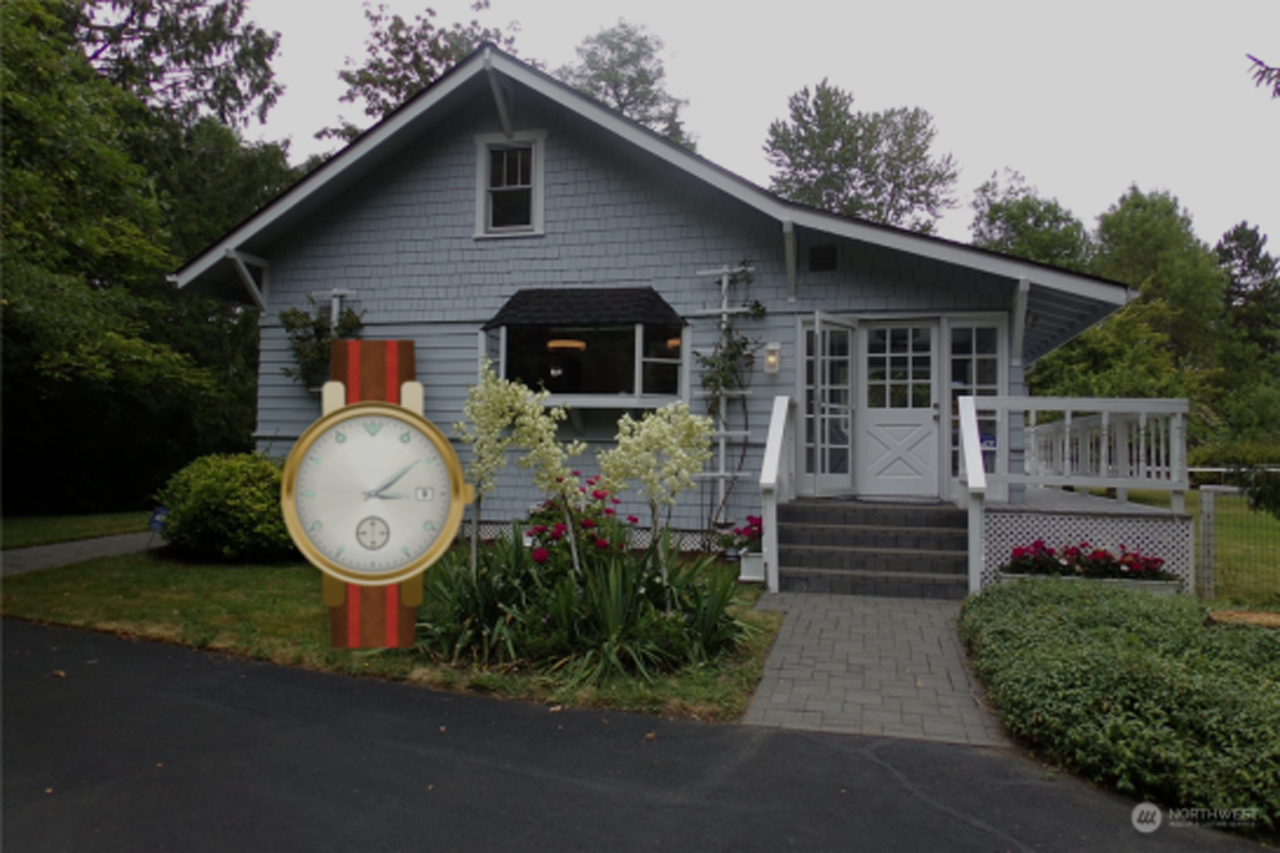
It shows {"hour": 3, "minute": 9}
